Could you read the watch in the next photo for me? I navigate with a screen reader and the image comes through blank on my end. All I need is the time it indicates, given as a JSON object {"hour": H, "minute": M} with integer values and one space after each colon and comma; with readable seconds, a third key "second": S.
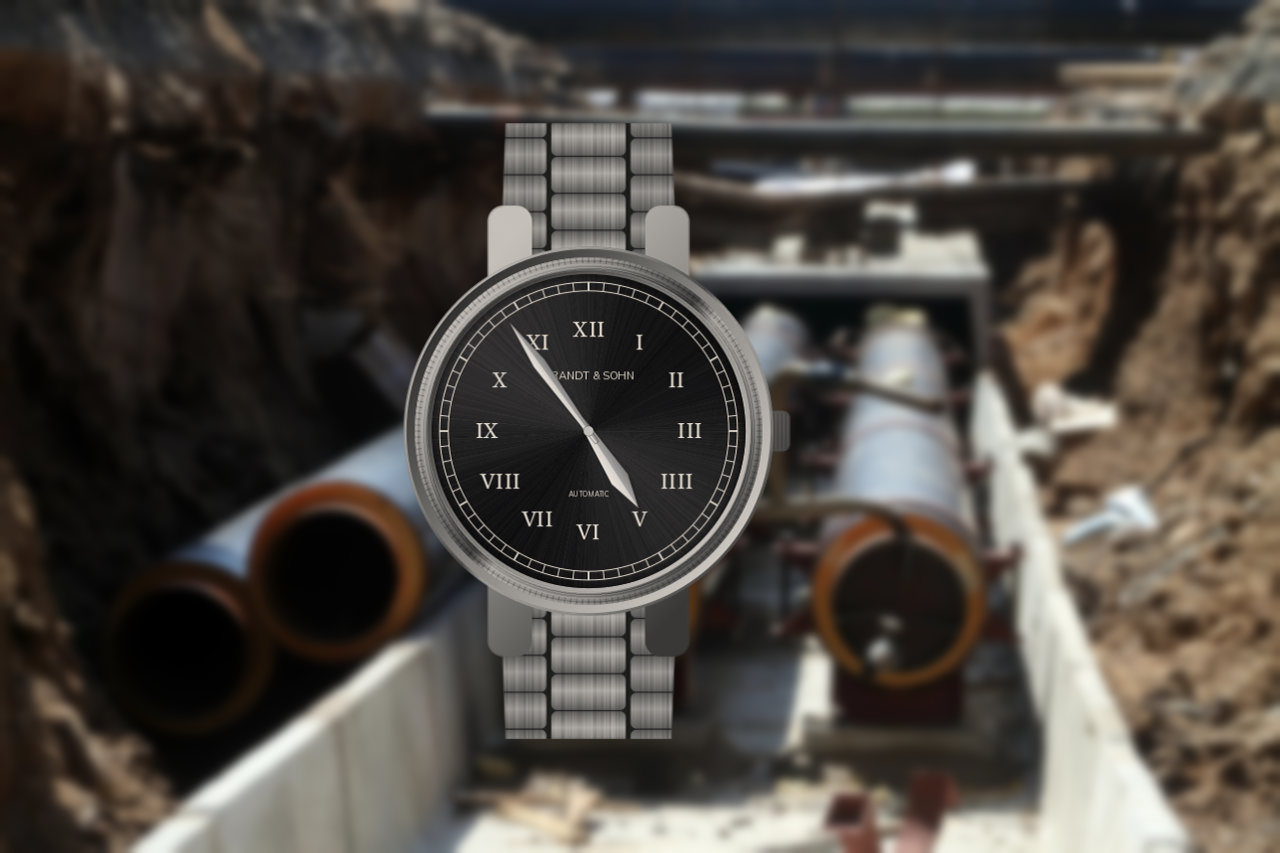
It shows {"hour": 4, "minute": 54}
